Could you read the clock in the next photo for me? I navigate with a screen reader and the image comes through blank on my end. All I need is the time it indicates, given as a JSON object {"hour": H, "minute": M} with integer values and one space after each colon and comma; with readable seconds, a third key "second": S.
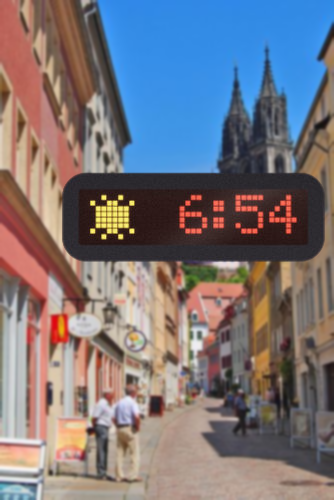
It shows {"hour": 6, "minute": 54}
